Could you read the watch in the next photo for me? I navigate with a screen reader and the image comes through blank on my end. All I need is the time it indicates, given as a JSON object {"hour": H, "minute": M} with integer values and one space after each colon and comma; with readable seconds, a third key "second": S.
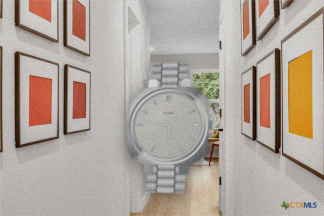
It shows {"hour": 5, "minute": 46}
